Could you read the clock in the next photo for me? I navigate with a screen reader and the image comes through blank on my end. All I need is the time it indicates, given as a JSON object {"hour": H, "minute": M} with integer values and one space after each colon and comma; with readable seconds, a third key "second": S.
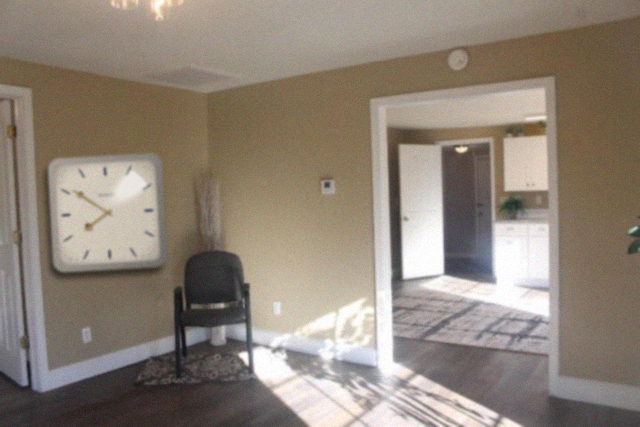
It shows {"hour": 7, "minute": 51}
